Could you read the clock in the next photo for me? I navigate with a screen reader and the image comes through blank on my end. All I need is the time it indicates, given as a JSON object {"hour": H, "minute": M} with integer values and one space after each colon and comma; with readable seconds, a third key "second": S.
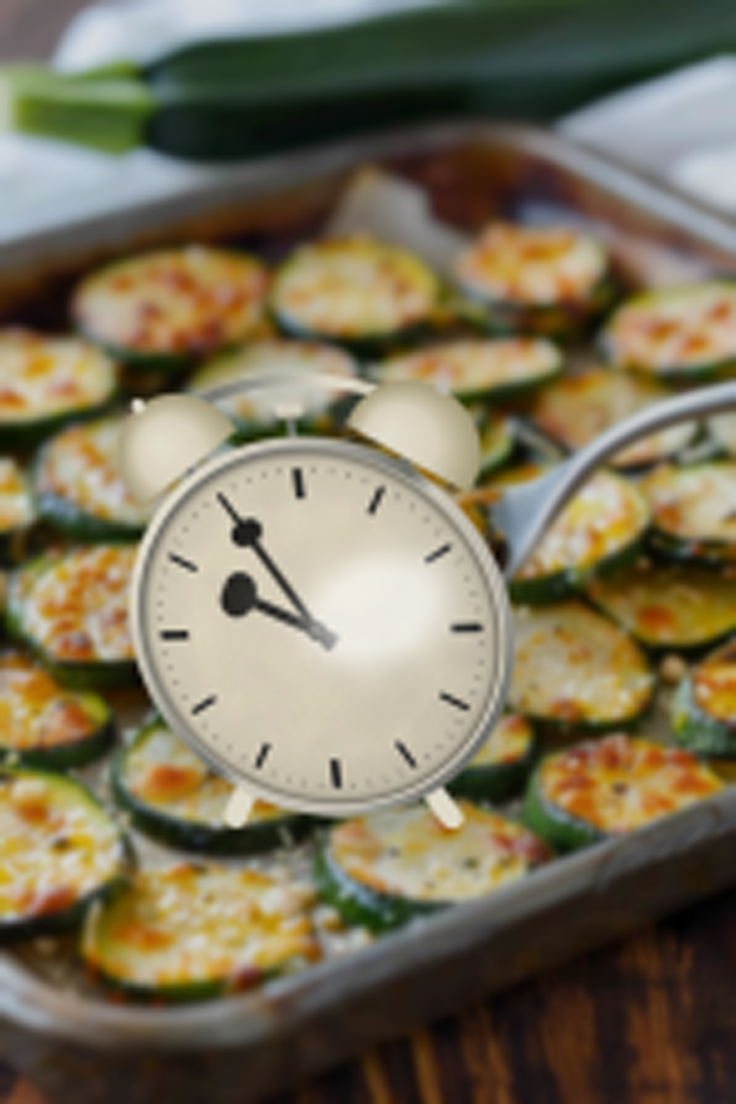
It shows {"hour": 9, "minute": 55}
